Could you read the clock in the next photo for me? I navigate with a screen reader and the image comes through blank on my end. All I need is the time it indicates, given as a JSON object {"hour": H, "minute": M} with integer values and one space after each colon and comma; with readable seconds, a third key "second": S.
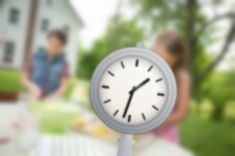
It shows {"hour": 1, "minute": 32}
